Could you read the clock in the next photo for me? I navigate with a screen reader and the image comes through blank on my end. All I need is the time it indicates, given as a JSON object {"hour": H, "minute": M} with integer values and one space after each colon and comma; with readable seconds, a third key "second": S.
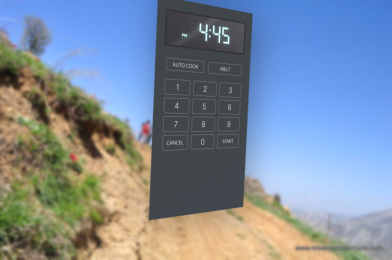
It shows {"hour": 4, "minute": 45}
